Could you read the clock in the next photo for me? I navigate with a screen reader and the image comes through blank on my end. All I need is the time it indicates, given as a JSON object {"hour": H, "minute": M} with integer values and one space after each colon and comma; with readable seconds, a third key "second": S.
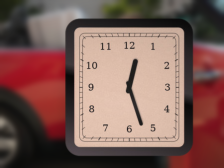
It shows {"hour": 12, "minute": 27}
